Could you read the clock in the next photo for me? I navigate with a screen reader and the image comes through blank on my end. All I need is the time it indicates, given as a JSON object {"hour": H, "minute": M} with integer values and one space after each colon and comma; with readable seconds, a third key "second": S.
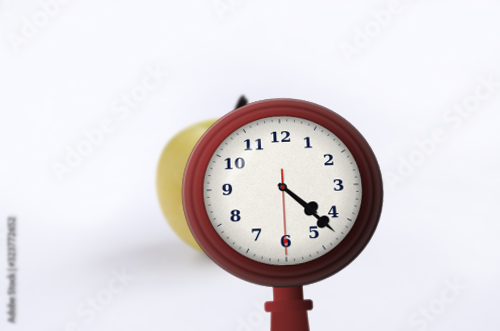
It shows {"hour": 4, "minute": 22, "second": 30}
